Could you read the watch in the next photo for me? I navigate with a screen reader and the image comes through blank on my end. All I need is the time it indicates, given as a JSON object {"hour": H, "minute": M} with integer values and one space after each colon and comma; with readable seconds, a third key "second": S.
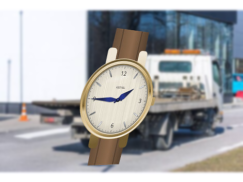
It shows {"hour": 1, "minute": 45}
